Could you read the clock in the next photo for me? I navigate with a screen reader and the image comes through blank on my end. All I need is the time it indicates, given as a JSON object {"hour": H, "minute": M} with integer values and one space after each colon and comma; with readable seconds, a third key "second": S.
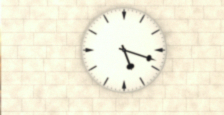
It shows {"hour": 5, "minute": 18}
